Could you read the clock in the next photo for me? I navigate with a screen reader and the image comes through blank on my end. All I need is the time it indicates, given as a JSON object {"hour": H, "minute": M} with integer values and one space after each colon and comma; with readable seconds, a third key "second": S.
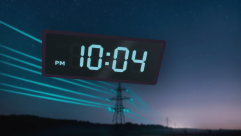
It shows {"hour": 10, "minute": 4}
